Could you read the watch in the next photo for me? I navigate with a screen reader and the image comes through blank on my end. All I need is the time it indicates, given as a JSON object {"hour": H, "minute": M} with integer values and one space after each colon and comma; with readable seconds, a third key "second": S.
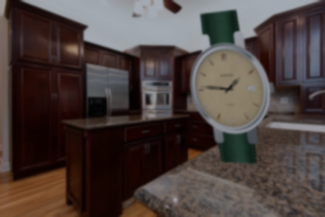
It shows {"hour": 1, "minute": 46}
